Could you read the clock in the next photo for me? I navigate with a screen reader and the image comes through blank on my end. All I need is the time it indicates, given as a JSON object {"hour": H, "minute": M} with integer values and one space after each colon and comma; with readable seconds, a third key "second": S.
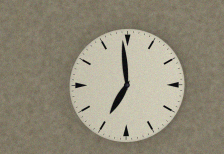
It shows {"hour": 6, "minute": 59}
